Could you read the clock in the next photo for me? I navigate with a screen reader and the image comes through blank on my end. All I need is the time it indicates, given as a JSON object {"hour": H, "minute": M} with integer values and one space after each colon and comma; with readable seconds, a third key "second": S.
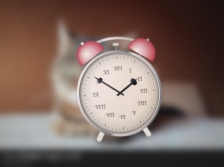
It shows {"hour": 1, "minute": 51}
